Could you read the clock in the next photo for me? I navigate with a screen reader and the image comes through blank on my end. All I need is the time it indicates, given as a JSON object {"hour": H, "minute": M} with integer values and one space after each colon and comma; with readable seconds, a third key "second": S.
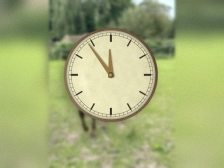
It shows {"hour": 11, "minute": 54}
